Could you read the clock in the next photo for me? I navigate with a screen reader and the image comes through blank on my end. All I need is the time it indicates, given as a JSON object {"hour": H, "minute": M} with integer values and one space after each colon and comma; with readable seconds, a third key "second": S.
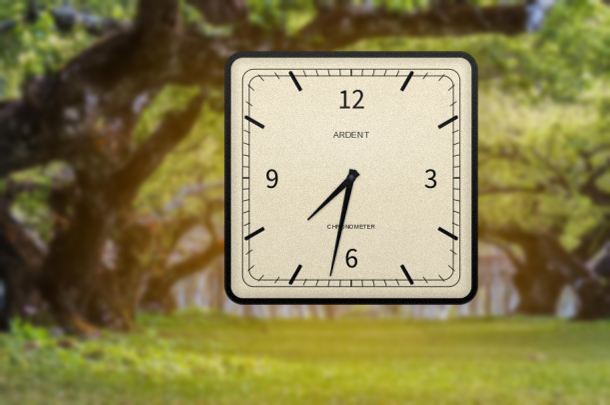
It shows {"hour": 7, "minute": 32}
